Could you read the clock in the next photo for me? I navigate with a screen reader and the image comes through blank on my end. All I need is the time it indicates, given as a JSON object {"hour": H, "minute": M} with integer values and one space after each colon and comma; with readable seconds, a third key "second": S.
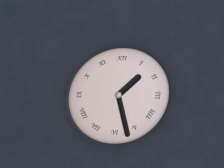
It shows {"hour": 1, "minute": 27}
